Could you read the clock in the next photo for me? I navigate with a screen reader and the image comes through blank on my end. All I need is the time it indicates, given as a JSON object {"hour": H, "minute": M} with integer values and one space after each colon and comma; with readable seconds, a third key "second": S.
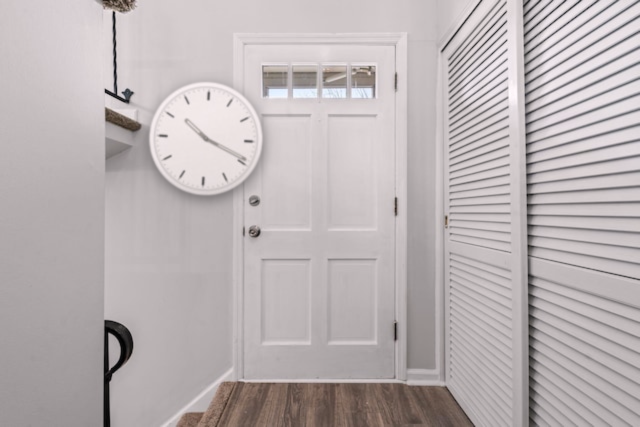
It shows {"hour": 10, "minute": 19}
